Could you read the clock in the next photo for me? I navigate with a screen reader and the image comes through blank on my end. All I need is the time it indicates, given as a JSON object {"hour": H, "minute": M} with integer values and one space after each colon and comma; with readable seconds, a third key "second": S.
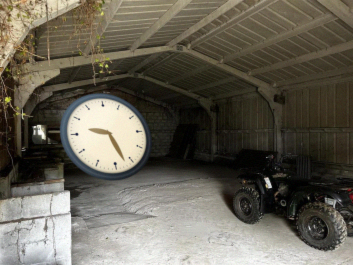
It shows {"hour": 9, "minute": 27}
